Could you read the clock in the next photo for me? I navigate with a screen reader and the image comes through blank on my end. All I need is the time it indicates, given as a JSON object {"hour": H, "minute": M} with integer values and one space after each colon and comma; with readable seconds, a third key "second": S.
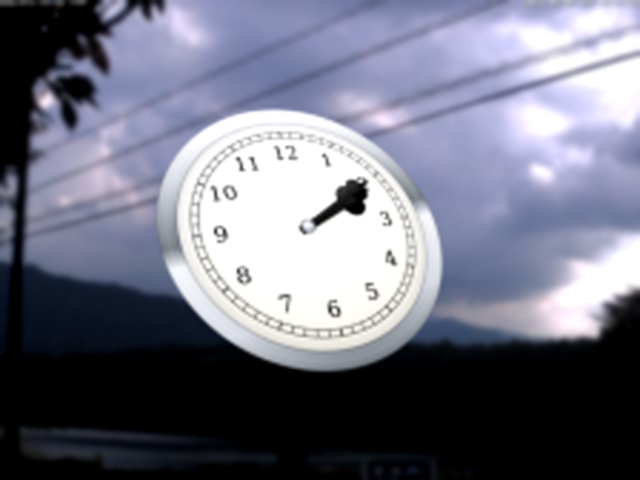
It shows {"hour": 2, "minute": 10}
